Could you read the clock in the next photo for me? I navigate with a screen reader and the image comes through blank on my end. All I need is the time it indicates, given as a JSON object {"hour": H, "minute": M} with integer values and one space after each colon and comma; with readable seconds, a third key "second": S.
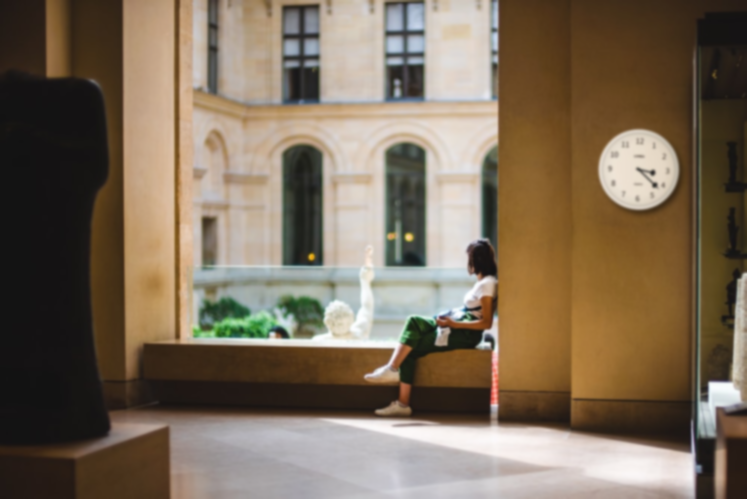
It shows {"hour": 3, "minute": 22}
